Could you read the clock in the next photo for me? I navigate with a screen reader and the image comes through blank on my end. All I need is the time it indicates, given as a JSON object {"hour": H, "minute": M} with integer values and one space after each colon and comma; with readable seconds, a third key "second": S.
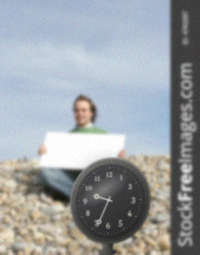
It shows {"hour": 9, "minute": 34}
